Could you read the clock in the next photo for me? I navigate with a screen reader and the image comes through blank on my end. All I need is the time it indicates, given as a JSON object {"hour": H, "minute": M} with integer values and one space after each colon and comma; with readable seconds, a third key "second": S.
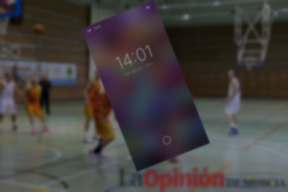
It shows {"hour": 14, "minute": 1}
